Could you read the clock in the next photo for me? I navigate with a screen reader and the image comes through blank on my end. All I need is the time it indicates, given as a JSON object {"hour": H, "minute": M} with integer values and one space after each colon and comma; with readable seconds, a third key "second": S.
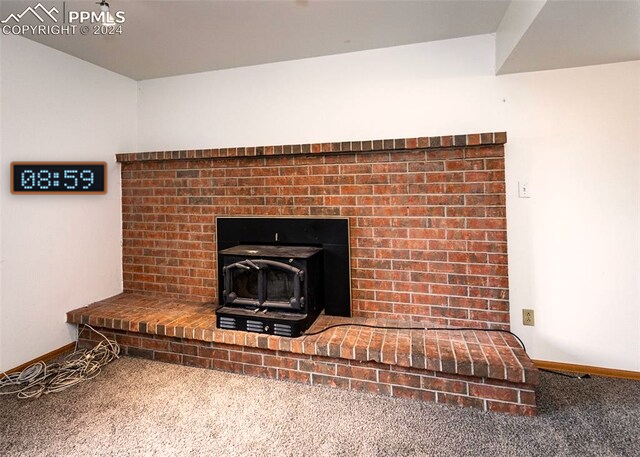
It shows {"hour": 8, "minute": 59}
